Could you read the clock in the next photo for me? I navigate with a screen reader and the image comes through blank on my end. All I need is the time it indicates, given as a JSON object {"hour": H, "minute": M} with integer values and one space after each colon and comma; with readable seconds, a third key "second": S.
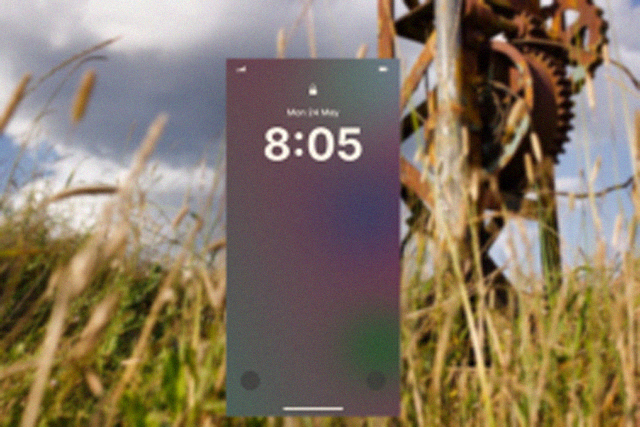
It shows {"hour": 8, "minute": 5}
